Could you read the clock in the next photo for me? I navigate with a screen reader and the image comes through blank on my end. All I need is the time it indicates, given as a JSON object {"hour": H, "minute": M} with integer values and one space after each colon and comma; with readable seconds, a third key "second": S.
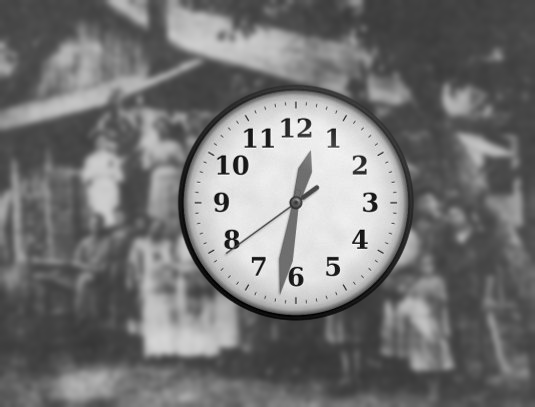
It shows {"hour": 12, "minute": 31, "second": 39}
